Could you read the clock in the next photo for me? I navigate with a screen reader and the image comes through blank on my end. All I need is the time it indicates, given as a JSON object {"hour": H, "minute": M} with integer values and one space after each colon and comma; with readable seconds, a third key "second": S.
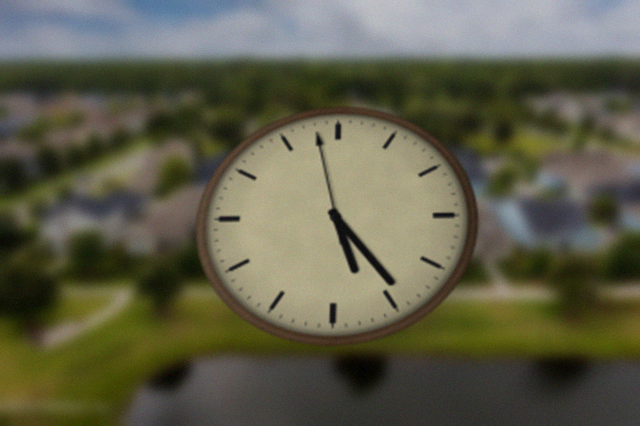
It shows {"hour": 5, "minute": 23, "second": 58}
